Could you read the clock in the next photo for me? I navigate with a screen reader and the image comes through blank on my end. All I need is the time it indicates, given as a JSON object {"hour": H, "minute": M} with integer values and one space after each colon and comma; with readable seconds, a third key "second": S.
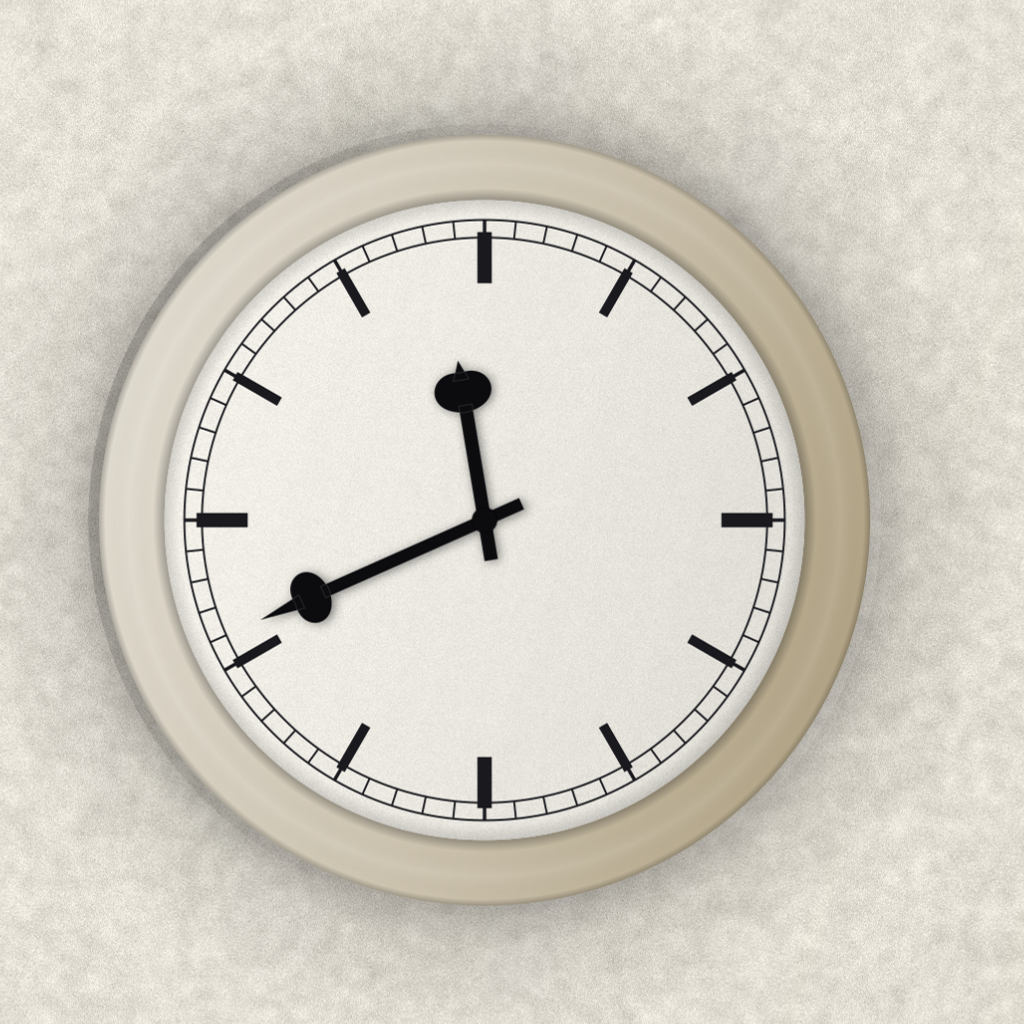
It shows {"hour": 11, "minute": 41}
